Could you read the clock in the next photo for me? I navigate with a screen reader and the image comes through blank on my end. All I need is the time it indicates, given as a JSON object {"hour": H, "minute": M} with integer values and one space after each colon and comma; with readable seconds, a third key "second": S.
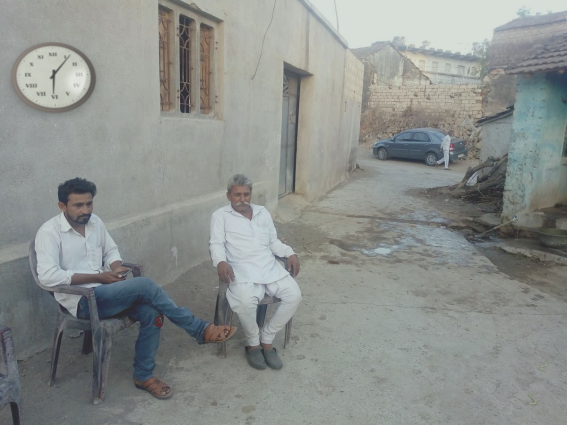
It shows {"hour": 6, "minute": 6}
